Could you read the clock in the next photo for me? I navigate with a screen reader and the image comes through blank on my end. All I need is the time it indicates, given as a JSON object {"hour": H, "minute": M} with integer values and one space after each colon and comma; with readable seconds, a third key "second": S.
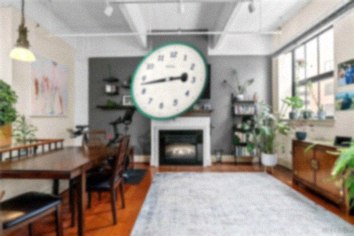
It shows {"hour": 2, "minute": 43}
